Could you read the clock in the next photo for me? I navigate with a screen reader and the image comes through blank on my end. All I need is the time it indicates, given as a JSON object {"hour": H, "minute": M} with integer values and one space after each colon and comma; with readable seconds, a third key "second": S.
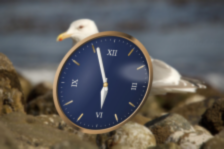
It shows {"hour": 5, "minute": 56}
